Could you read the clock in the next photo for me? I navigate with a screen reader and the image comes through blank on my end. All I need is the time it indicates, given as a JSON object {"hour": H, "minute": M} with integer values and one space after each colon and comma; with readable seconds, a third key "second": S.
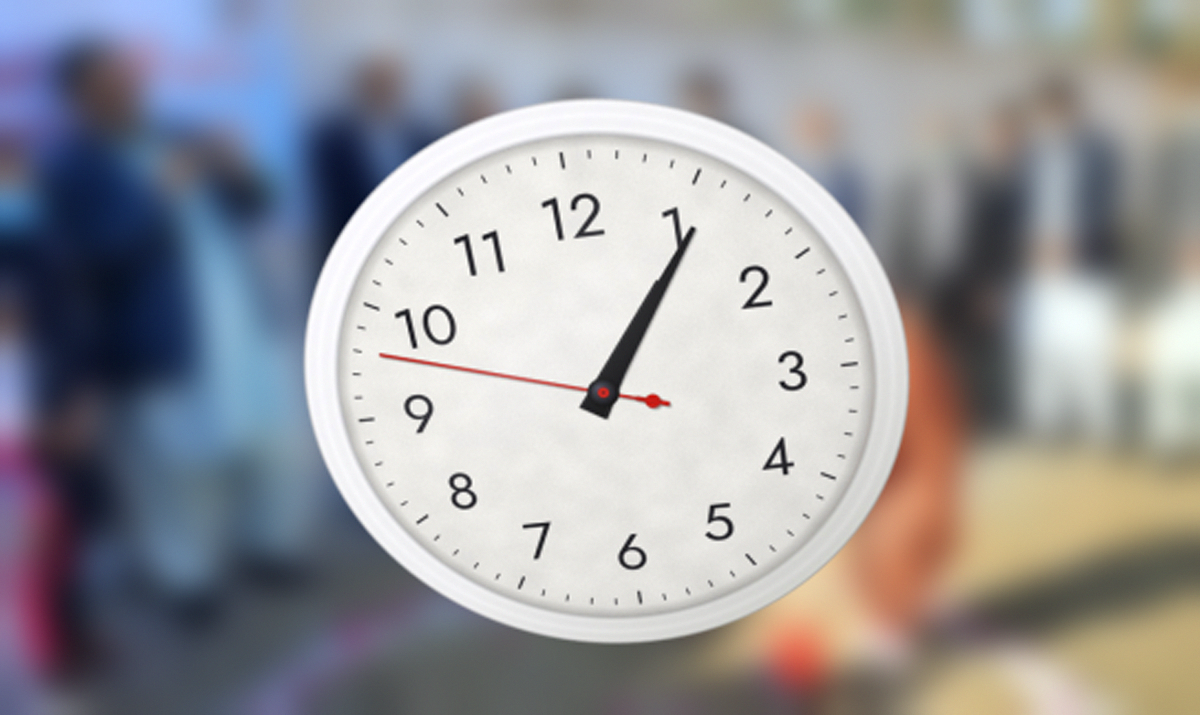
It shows {"hour": 1, "minute": 5, "second": 48}
